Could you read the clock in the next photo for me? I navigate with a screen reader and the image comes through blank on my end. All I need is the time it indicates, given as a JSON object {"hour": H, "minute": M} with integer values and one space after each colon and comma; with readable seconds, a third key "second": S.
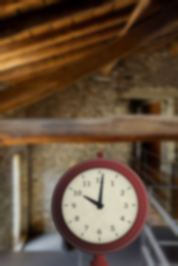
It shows {"hour": 10, "minute": 1}
